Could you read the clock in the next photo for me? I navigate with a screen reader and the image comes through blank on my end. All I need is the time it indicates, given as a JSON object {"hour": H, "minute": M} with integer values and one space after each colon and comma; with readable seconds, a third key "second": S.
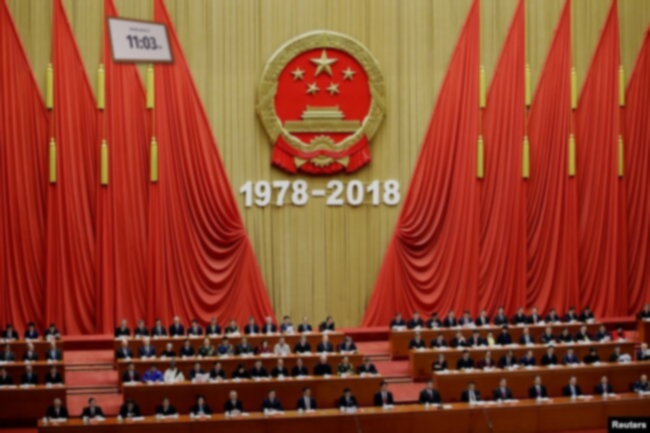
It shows {"hour": 11, "minute": 3}
